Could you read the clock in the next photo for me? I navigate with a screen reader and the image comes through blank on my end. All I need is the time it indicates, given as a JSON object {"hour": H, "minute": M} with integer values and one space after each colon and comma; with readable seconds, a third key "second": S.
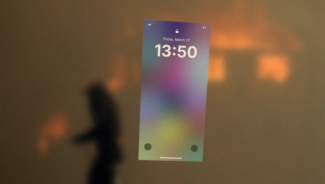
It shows {"hour": 13, "minute": 50}
